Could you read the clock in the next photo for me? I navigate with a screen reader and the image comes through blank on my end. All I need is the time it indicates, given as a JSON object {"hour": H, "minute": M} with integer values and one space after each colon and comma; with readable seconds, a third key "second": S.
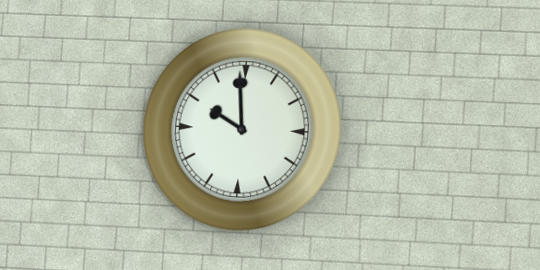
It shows {"hour": 9, "minute": 59}
